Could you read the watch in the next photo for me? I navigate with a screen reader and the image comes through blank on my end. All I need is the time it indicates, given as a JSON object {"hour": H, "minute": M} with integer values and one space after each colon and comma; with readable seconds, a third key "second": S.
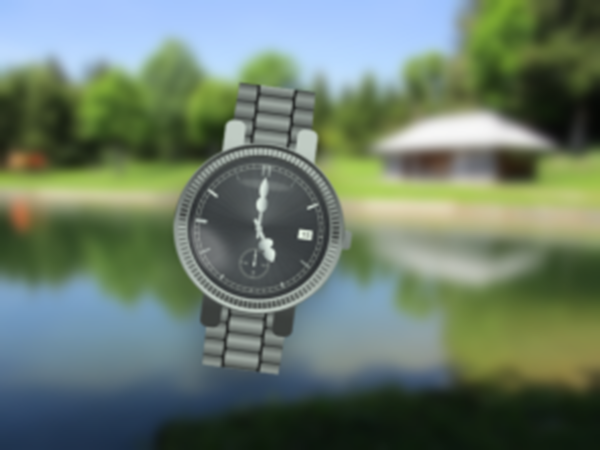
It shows {"hour": 5, "minute": 0}
